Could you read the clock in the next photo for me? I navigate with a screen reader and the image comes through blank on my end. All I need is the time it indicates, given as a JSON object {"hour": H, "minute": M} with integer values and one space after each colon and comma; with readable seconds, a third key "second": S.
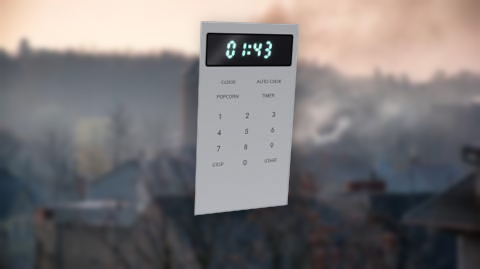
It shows {"hour": 1, "minute": 43}
